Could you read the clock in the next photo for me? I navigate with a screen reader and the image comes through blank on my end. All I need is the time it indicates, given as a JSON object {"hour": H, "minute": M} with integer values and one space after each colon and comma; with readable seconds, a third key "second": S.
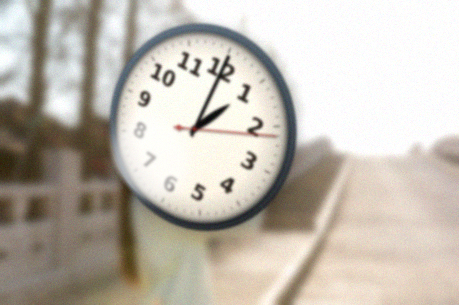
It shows {"hour": 1, "minute": 0, "second": 11}
